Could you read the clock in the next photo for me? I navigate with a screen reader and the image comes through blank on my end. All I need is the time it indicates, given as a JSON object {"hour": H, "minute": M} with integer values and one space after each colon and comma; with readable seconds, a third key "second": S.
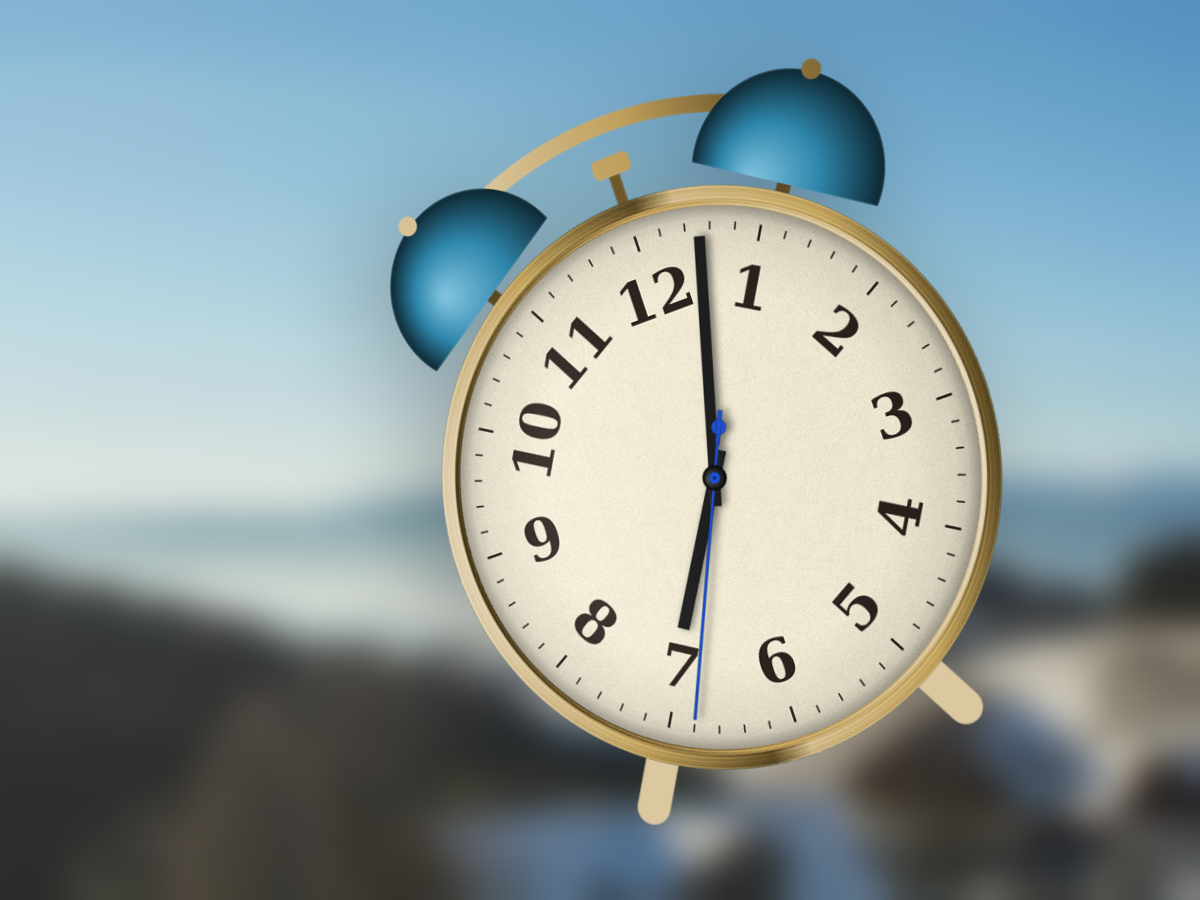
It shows {"hour": 7, "minute": 2, "second": 34}
